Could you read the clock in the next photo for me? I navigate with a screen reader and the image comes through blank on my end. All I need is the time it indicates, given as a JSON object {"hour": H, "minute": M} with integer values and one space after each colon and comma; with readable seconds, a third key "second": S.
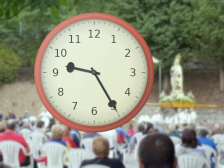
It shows {"hour": 9, "minute": 25}
